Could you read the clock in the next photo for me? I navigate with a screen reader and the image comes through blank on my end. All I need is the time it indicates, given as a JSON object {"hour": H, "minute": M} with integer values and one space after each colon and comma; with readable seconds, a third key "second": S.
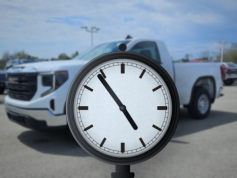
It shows {"hour": 4, "minute": 54}
